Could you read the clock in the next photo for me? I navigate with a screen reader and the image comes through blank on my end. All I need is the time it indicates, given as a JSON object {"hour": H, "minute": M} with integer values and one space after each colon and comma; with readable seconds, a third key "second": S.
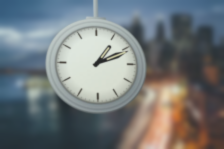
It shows {"hour": 1, "minute": 11}
